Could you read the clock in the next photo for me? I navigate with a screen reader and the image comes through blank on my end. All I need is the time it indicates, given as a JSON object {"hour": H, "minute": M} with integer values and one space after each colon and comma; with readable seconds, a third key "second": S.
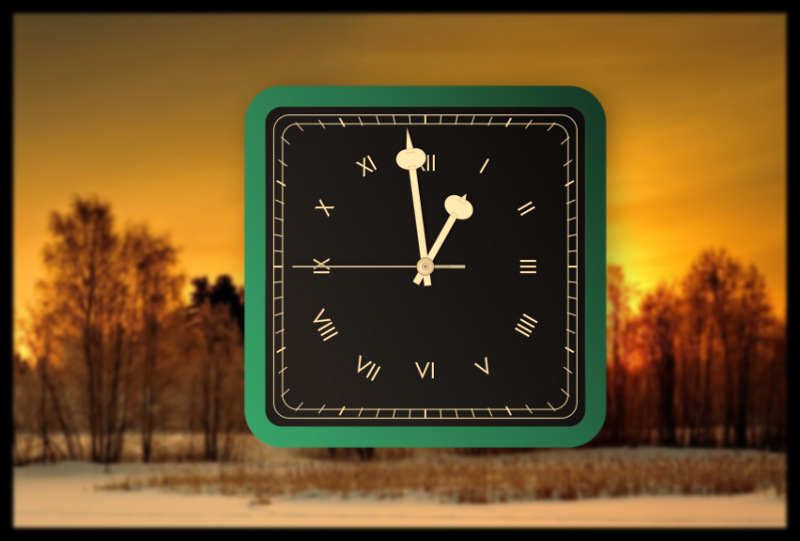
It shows {"hour": 12, "minute": 58, "second": 45}
